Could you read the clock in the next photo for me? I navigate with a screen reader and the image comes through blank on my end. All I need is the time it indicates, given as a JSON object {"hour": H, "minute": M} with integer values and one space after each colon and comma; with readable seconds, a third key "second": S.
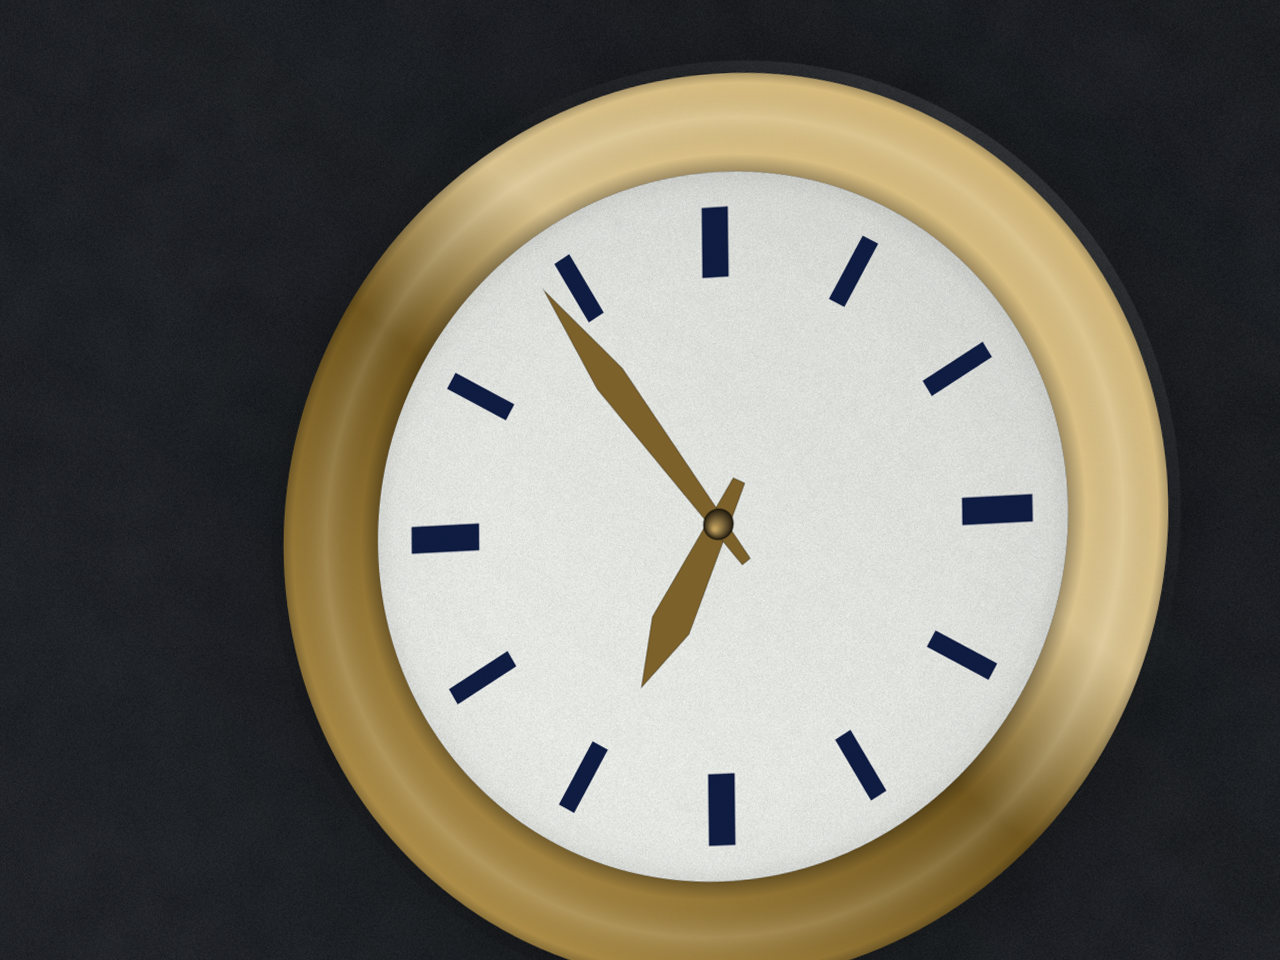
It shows {"hour": 6, "minute": 54}
